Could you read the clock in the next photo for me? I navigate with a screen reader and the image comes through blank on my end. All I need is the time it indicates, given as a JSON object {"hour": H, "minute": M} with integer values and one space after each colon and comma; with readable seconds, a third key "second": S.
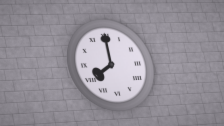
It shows {"hour": 8, "minute": 0}
